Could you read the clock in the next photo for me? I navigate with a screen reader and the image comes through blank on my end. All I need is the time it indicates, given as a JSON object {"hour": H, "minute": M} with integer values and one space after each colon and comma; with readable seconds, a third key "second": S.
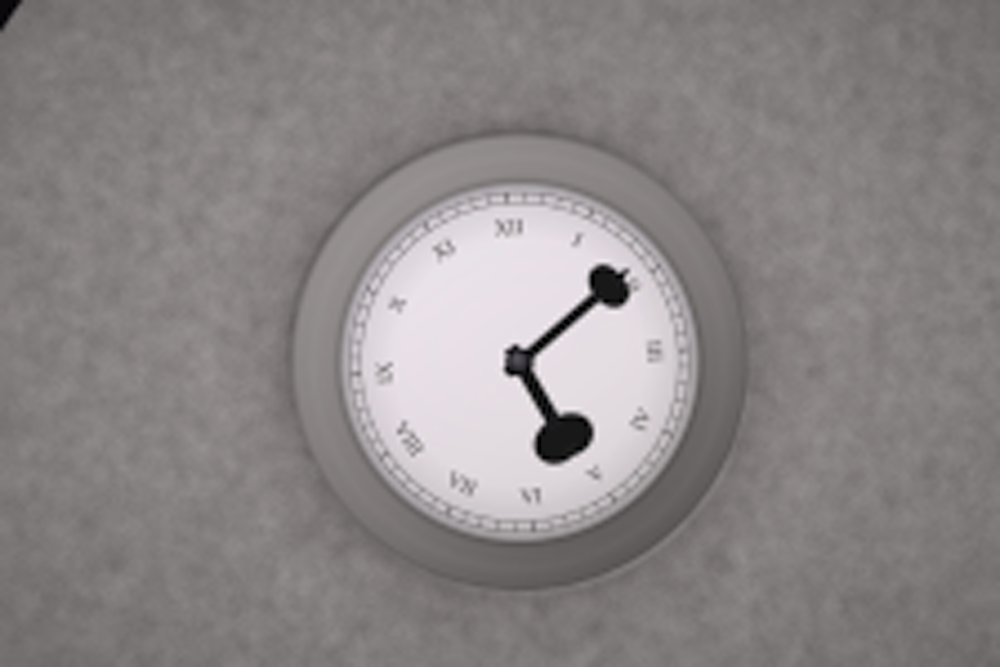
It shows {"hour": 5, "minute": 9}
